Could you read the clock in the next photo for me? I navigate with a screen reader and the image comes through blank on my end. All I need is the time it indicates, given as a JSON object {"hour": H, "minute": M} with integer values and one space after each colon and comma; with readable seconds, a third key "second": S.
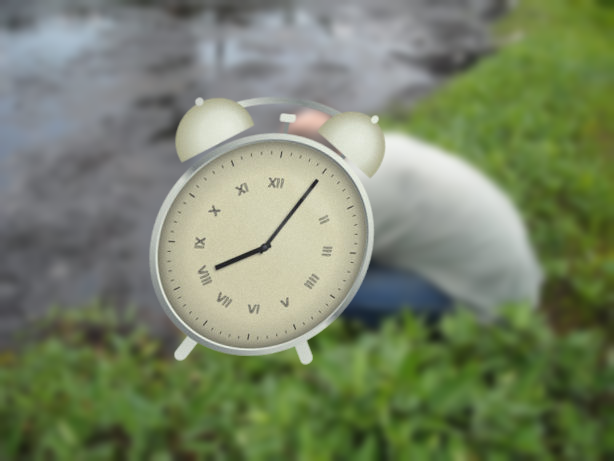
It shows {"hour": 8, "minute": 5}
